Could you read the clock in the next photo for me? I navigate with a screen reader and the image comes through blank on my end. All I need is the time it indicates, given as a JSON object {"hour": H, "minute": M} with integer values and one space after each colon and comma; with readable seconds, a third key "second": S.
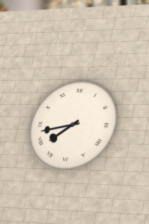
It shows {"hour": 7, "minute": 43}
